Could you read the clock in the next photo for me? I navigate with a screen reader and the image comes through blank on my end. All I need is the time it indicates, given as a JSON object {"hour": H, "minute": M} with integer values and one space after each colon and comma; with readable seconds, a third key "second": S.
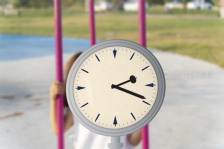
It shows {"hour": 2, "minute": 19}
